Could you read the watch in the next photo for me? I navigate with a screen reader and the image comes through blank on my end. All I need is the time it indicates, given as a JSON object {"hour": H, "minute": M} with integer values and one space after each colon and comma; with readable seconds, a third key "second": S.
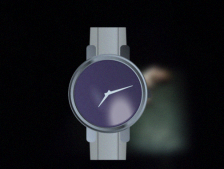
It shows {"hour": 7, "minute": 12}
